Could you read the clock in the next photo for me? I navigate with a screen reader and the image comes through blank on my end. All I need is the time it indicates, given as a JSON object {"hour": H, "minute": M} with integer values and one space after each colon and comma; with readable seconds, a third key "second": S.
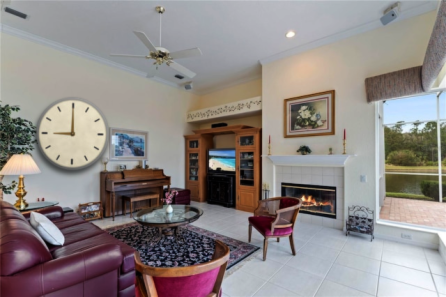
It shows {"hour": 9, "minute": 0}
